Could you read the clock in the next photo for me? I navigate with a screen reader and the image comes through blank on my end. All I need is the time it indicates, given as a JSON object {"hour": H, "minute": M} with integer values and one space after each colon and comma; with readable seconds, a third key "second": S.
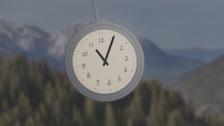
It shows {"hour": 11, "minute": 5}
